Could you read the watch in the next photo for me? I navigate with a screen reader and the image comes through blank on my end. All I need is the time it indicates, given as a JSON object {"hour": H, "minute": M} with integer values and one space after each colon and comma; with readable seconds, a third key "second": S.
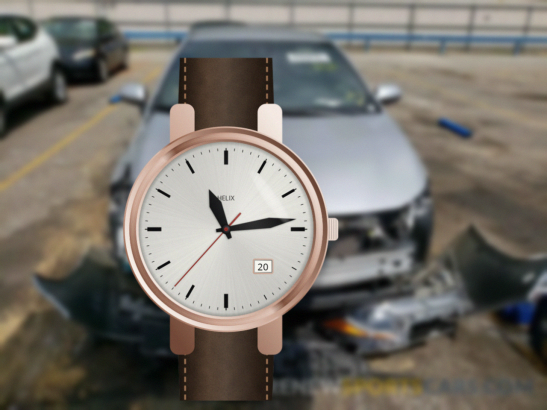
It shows {"hour": 11, "minute": 13, "second": 37}
